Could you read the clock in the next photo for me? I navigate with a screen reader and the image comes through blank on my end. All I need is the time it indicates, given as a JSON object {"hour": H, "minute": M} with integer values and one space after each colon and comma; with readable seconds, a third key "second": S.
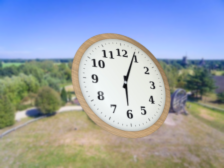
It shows {"hour": 6, "minute": 4}
